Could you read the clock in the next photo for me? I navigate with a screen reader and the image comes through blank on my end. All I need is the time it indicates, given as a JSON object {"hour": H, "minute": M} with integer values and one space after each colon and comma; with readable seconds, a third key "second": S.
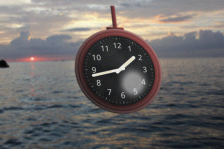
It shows {"hour": 1, "minute": 43}
